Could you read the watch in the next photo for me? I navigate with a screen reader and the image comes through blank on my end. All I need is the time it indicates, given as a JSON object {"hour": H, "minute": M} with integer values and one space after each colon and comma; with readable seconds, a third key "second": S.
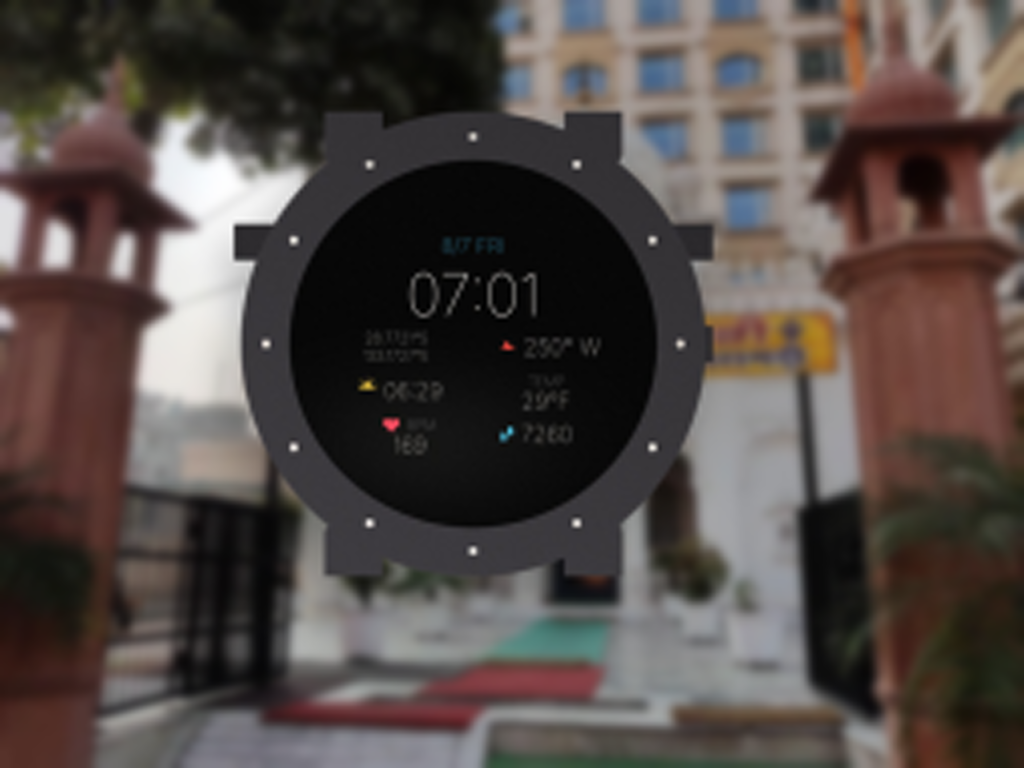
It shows {"hour": 7, "minute": 1}
